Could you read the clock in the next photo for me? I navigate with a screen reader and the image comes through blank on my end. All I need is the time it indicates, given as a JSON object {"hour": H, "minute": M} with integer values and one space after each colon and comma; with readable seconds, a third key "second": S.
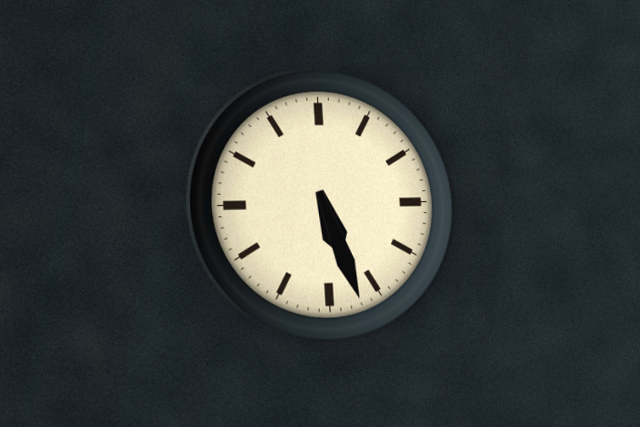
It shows {"hour": 5, "minute": 27}
